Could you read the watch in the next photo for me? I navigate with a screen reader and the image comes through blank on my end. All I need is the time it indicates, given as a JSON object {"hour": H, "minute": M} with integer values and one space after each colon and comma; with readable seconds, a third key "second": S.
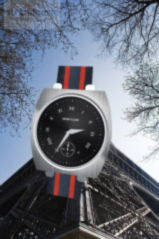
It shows {"hour": 2, "minute": 35}
